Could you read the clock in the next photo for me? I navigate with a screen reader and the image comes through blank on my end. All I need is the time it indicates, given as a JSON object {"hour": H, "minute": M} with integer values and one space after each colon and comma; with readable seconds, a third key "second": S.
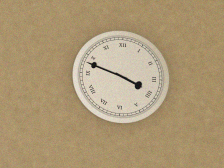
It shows {"hour": 3, "minute": 48}
